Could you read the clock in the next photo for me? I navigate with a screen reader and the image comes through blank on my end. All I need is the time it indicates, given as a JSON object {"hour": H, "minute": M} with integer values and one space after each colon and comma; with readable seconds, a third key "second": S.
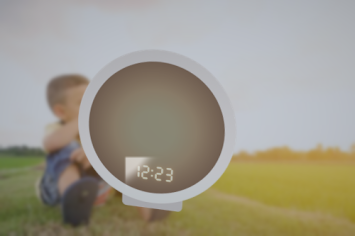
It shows {"hour": 12, "minute": 23}
